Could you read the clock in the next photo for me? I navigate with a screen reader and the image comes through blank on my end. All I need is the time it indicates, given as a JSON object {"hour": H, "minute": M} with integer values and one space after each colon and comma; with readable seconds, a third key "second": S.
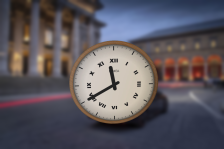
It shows {"hour": 11, "minute": 40}
